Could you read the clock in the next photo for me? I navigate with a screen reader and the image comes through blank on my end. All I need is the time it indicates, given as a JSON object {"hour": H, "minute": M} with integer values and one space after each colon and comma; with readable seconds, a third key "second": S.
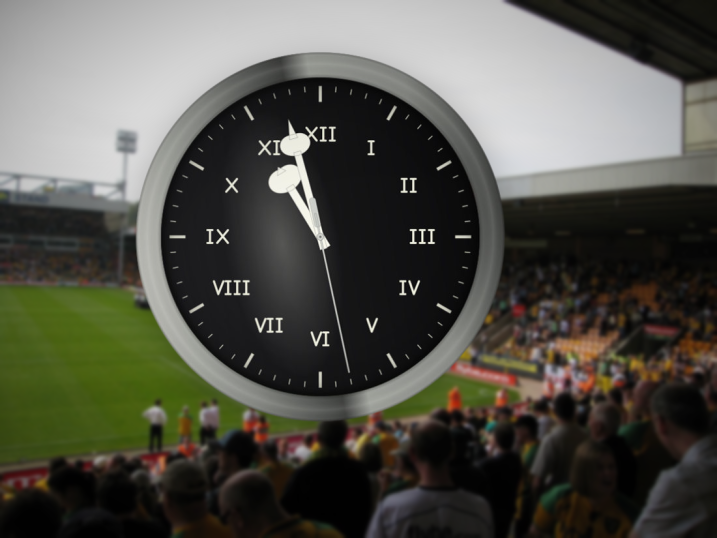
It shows {"hour": 10, "minute": 57, "second": 28}
